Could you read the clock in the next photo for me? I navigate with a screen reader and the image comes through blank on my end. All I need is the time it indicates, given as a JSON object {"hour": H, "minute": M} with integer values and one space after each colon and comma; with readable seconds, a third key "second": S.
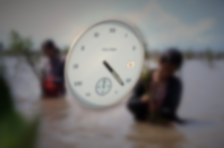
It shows {"hour": 4, "minute": 22}
